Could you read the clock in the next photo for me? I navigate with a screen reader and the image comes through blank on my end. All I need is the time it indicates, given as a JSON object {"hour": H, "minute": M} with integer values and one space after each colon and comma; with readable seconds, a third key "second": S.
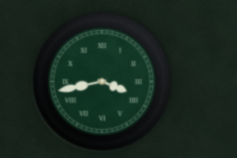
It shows {"hour": 3, "minute": 43}
